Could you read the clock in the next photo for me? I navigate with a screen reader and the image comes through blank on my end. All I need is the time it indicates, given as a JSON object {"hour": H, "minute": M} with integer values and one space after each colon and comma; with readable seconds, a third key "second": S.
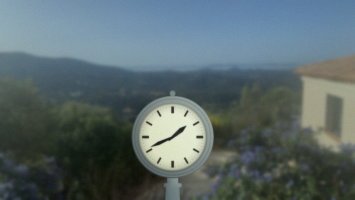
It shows {"hour": 1, "minute": 41}
